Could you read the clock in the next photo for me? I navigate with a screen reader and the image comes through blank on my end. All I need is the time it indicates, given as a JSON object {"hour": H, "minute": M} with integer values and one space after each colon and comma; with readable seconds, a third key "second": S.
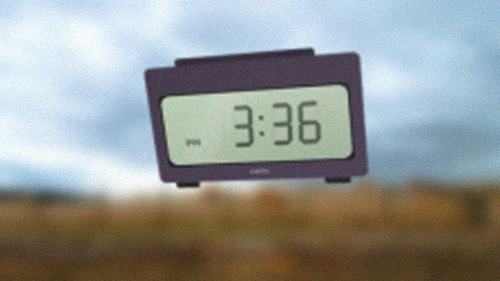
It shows {"hour": 3, "minute": 36}
